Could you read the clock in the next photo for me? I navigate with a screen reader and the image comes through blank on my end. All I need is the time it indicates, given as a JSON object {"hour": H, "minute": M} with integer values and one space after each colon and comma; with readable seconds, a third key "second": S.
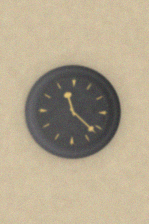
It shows {"hour": 11, "minute": 22}
